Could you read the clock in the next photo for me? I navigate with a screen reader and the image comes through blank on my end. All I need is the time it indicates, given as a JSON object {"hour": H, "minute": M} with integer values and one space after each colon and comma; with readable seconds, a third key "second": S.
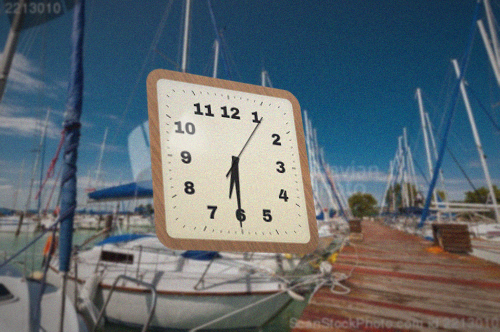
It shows {"hour": 6, "minute": 30, "second": 6}
